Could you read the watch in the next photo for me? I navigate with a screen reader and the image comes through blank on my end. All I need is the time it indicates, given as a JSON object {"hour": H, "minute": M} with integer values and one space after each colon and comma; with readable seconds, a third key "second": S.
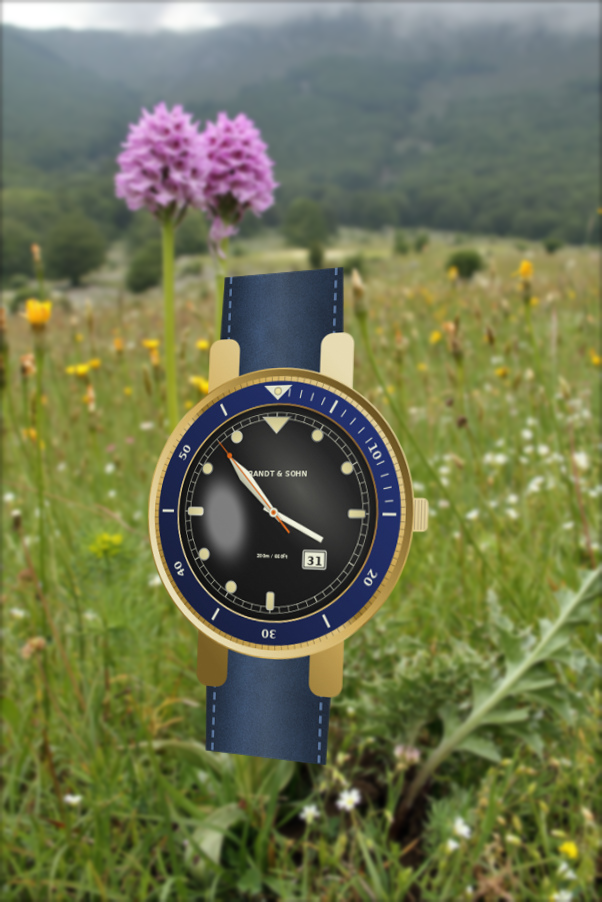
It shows {"hour": 3, "minute": 52, "second": 53}
